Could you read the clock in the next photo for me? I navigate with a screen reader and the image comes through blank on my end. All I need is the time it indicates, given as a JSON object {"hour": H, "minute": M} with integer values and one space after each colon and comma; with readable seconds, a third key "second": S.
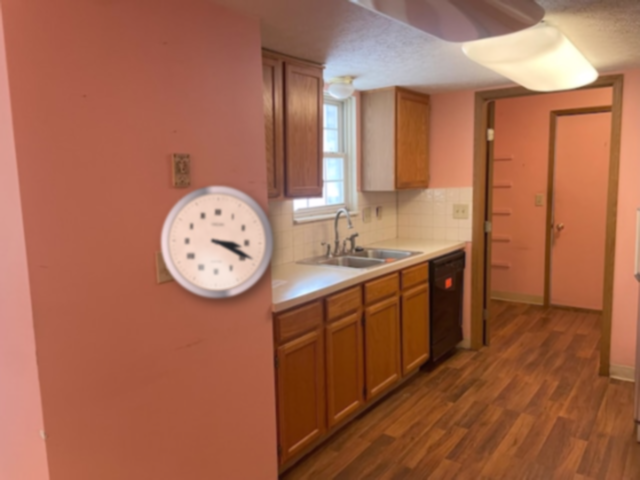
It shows {"hour": 3, "minute": 19}
